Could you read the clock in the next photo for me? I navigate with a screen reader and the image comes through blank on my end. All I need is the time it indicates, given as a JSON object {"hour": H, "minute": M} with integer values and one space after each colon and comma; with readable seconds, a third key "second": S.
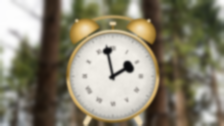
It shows {"hour": 1, "minute": 58}
